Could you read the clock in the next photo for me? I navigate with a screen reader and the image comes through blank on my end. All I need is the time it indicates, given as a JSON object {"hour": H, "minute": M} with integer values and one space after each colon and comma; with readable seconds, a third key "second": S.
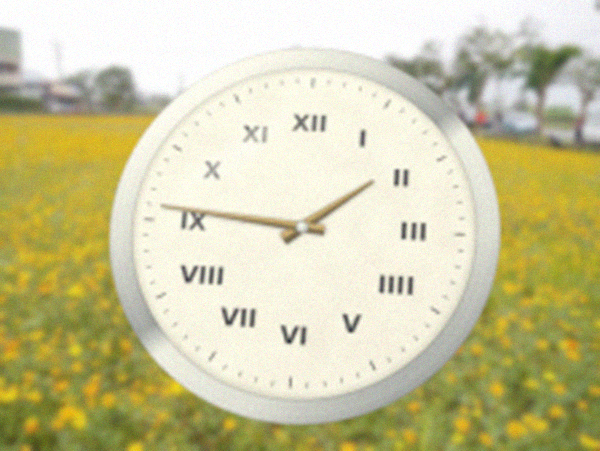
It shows {"hour": 1, "minute": 46}
